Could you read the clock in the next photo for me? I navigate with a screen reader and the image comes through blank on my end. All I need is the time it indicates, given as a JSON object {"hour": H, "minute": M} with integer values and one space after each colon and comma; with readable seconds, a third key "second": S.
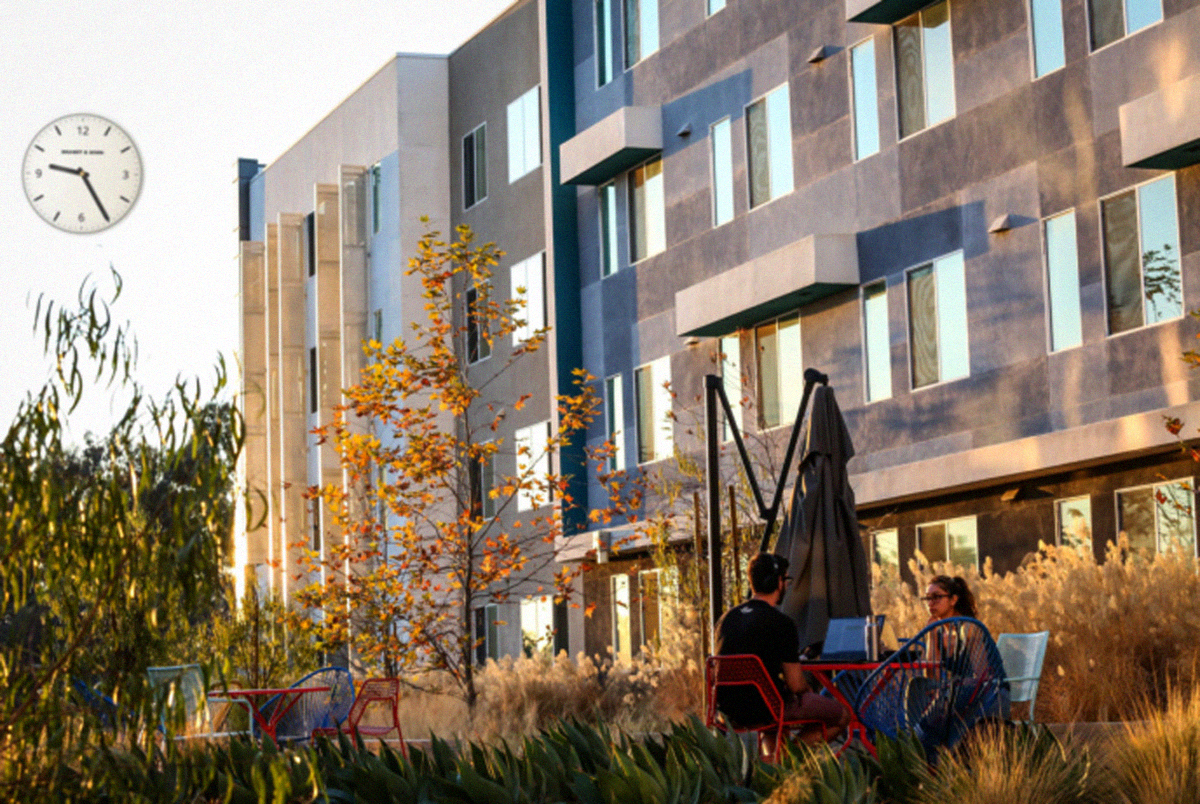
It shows {"hour": 9, "minute": 25}
